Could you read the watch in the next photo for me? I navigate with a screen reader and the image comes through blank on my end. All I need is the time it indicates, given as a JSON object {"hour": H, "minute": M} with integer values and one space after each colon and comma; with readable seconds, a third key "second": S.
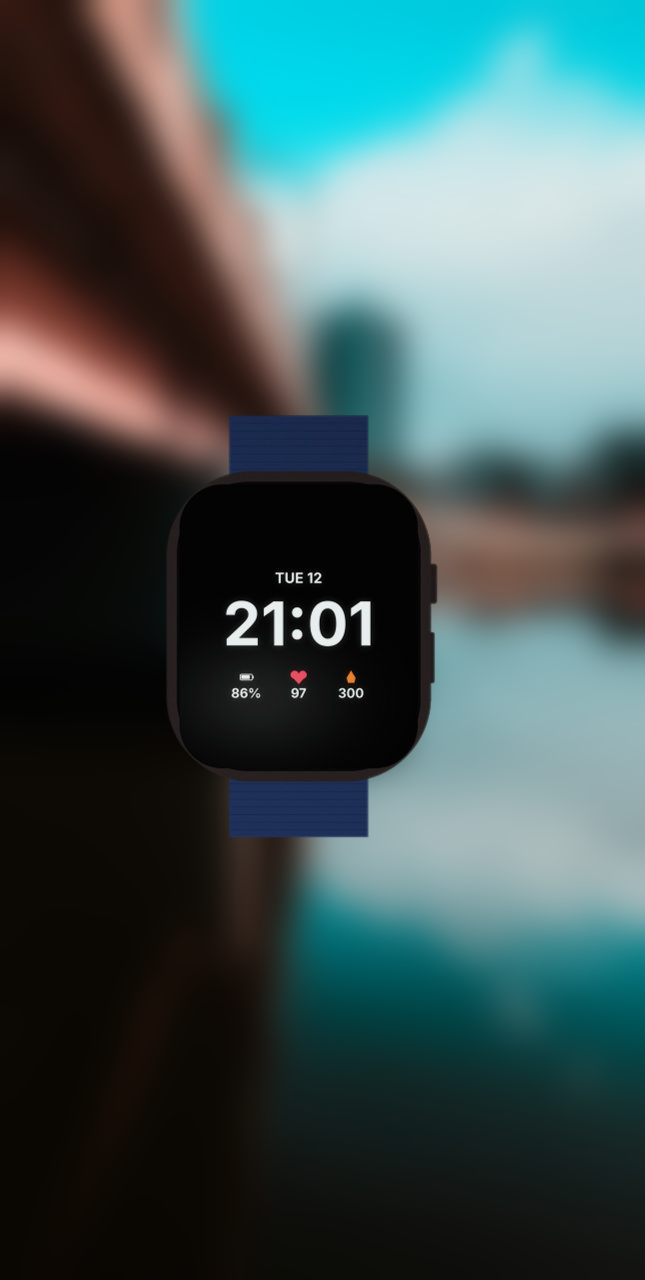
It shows {"hour": 21, "minute": 1}
